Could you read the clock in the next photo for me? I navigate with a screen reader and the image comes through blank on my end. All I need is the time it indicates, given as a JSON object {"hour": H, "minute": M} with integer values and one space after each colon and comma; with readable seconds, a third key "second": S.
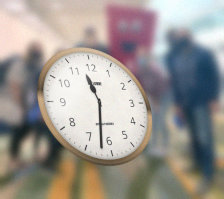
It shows {"hour": 11, "minute": 32}
